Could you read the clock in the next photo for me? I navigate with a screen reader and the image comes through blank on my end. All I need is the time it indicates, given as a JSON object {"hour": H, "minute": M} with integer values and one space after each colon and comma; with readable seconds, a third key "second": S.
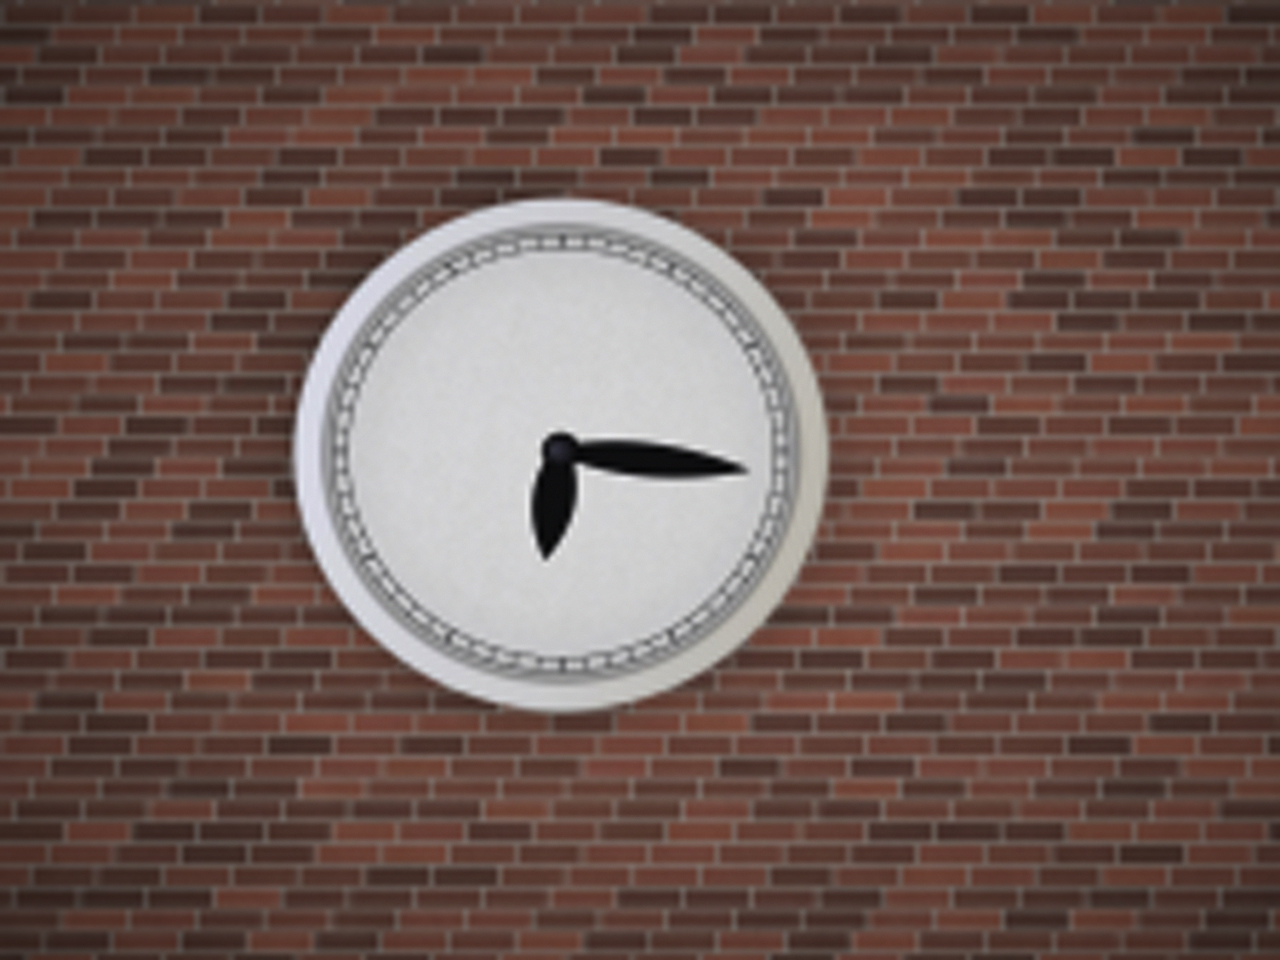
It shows {"hour": 6, "minute": 16}
